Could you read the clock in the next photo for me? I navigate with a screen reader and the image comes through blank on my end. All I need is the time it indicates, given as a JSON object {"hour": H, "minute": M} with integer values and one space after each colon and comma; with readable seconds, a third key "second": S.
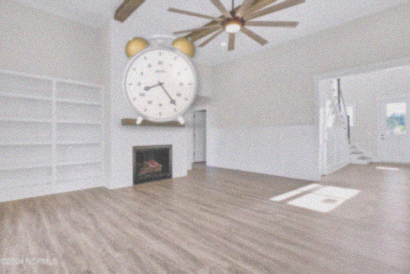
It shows {"hour": 8, "minute": 24}
